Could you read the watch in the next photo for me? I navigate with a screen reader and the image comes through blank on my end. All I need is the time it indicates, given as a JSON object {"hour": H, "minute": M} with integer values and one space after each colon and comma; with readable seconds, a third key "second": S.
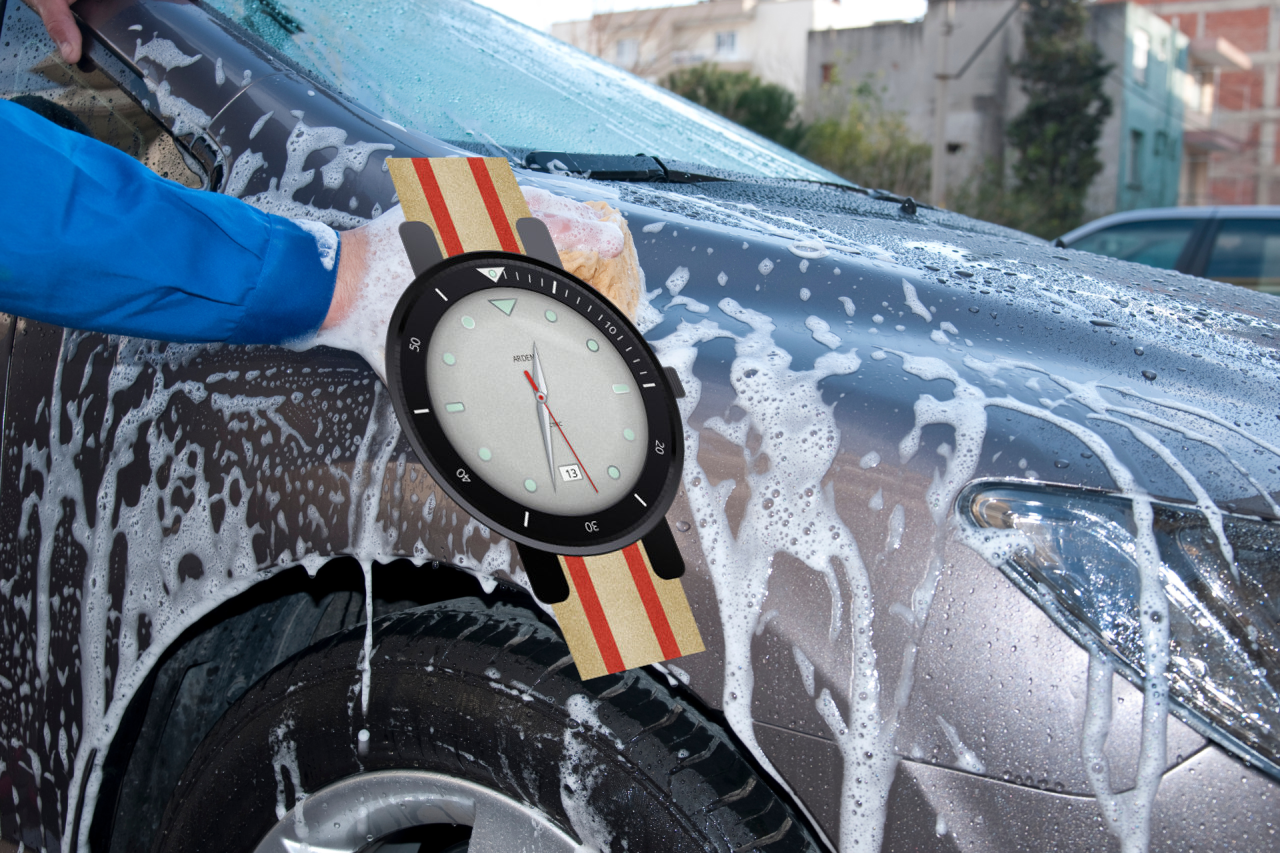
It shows {"hour": 12, "minute": 32, "second": 28}
